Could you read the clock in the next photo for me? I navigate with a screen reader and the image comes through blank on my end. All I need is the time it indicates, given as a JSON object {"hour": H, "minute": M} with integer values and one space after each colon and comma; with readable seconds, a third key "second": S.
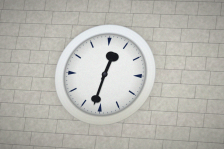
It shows {"hour": 12, "minute": 32}
